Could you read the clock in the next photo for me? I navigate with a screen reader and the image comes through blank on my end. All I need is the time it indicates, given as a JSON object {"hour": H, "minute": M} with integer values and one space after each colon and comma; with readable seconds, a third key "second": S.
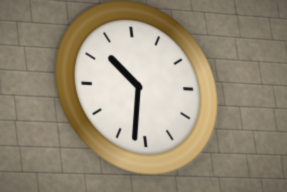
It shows {"hour": 10, "minute": 32}
